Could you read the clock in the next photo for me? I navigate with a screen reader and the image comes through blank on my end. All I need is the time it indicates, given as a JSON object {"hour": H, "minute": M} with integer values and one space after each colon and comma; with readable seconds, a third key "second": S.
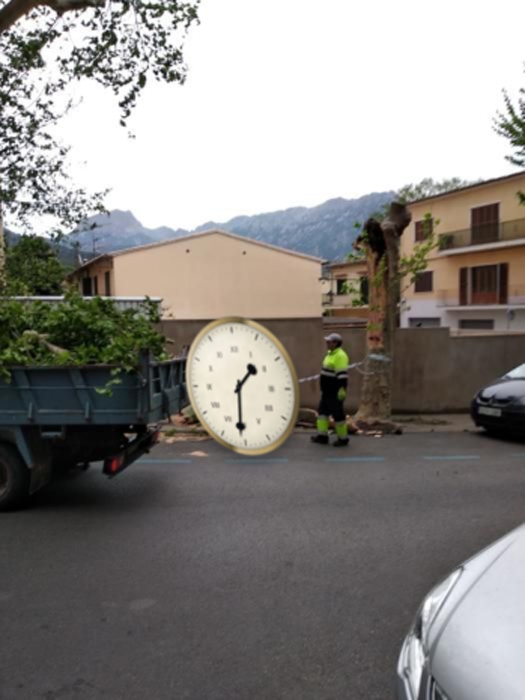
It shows {"hour": 1, "minute": 31}
